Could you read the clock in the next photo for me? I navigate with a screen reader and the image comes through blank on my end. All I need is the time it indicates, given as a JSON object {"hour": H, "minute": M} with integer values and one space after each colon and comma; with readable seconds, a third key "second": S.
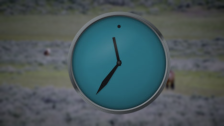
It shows {"hour": 11, "minute": 36}
